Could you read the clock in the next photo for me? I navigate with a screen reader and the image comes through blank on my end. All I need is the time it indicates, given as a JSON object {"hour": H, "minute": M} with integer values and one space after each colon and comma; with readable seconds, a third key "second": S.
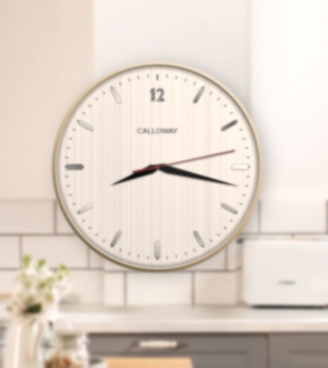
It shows {"hour": 8, "minute": 17, "second": 13}
